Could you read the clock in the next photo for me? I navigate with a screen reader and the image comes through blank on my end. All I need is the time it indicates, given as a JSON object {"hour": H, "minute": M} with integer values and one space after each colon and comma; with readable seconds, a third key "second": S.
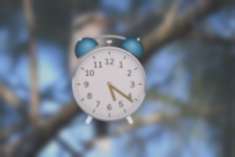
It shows {"hour": 5, "minute": 21}
